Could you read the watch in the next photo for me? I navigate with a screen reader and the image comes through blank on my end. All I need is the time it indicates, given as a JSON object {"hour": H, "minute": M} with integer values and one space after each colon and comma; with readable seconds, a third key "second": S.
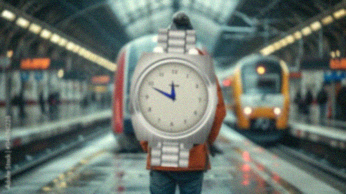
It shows {"hour": 11, "minute": 49}
